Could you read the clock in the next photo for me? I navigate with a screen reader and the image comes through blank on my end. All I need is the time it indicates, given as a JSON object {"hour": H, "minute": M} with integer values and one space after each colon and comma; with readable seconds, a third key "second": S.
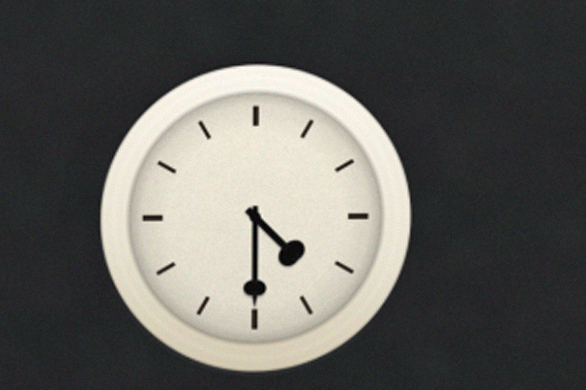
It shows {"hour": 4, "minute": 30}
